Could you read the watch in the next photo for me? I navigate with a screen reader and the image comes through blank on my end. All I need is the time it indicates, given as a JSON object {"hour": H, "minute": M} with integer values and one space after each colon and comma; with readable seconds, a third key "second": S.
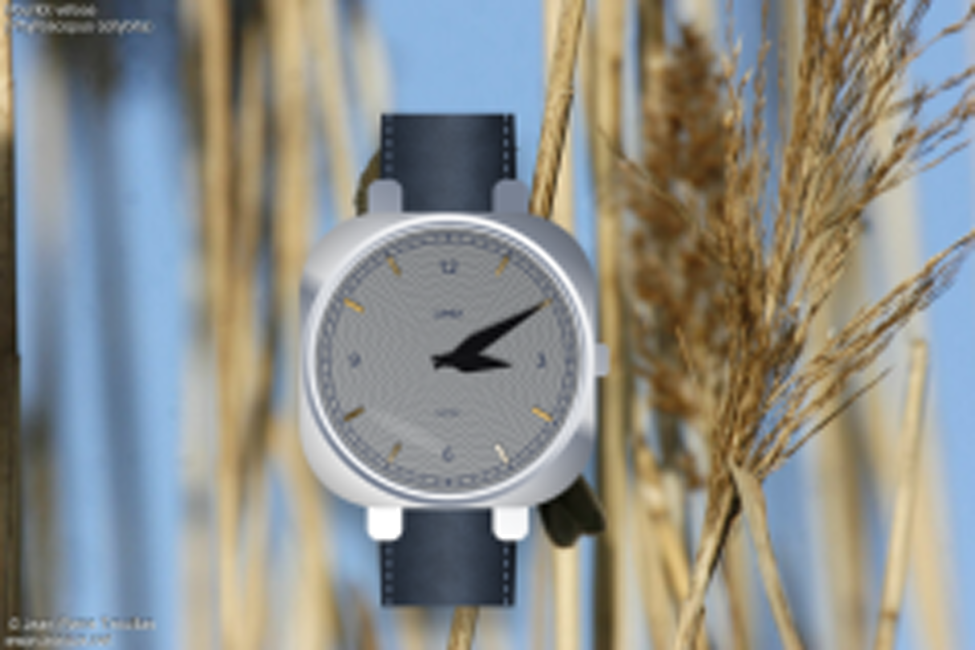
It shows {"hour": 3, "minute": 10}
